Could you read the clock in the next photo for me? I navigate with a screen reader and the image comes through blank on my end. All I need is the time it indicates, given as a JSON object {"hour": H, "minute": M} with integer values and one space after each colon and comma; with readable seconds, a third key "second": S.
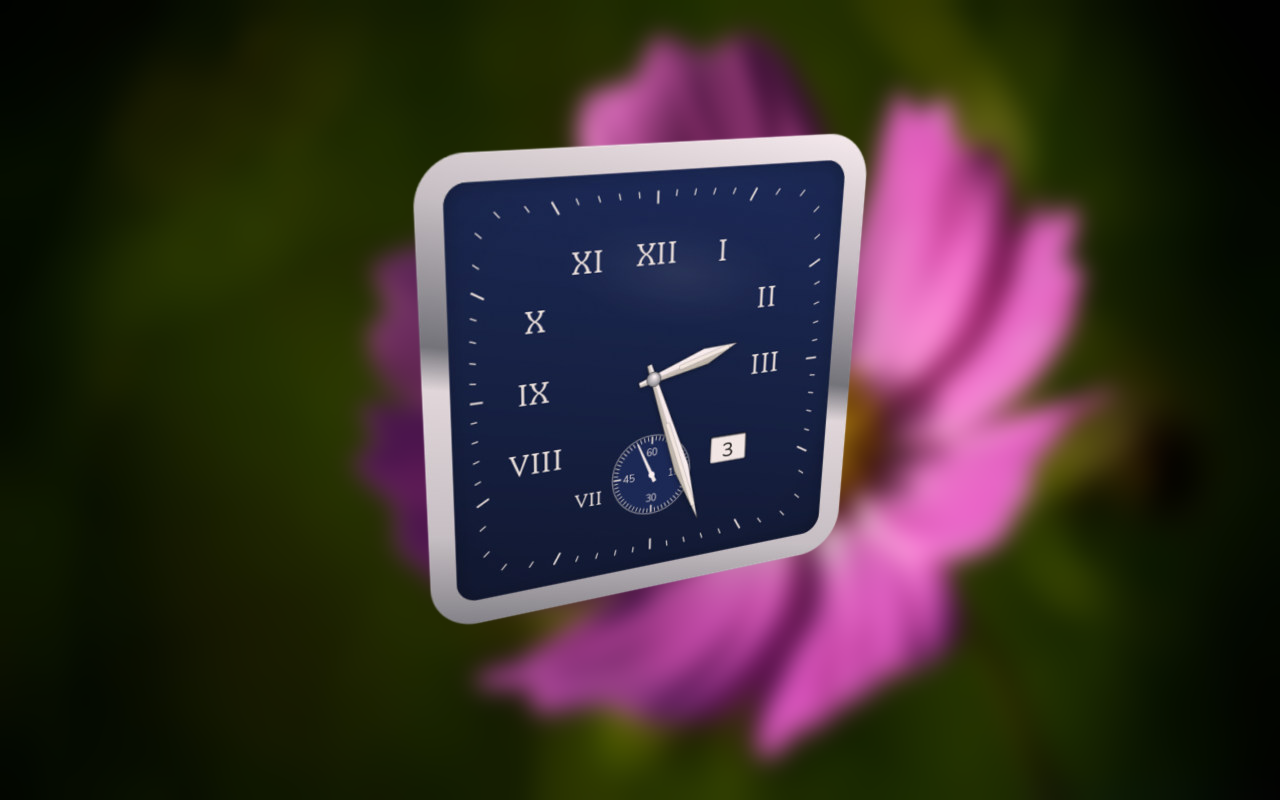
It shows {"hour": 2, "minute": 26, "second": 56}
